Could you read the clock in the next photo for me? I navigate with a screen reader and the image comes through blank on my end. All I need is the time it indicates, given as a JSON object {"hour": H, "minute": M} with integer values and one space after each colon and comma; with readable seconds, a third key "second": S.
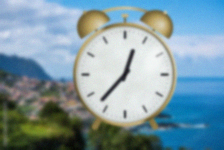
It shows {"hour": 12, "minute": 37}
